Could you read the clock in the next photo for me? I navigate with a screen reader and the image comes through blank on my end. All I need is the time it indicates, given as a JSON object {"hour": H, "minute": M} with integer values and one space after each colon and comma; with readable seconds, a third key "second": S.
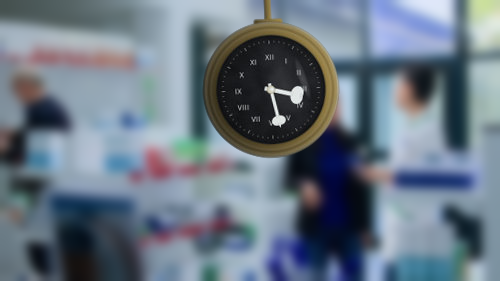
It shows {"hour": 3, "minute": 28}
